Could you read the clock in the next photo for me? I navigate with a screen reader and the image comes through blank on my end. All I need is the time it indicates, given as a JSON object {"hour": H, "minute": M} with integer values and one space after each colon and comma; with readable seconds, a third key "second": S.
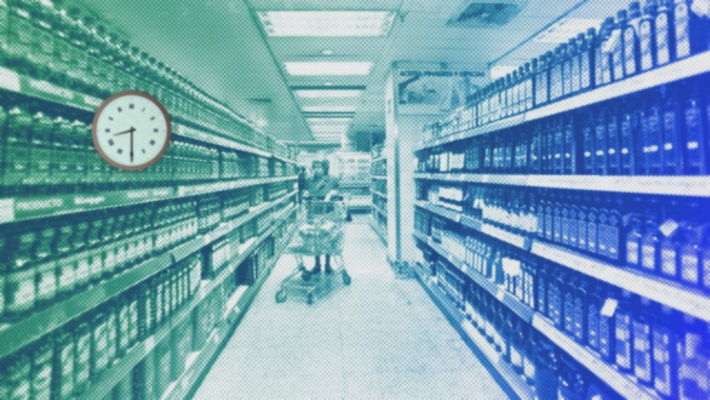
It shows {"hour": 8, "minute": 30}
